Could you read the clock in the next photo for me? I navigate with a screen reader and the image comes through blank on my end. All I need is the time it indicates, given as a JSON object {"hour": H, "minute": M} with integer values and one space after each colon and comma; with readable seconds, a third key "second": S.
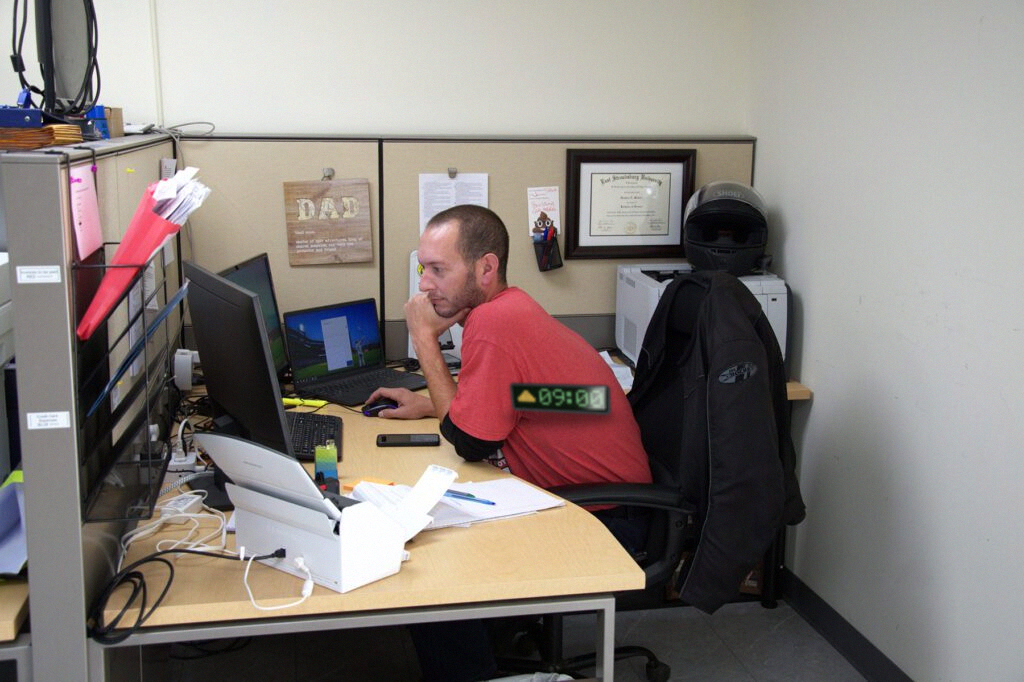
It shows {"hour": 9, "minute": 0}
